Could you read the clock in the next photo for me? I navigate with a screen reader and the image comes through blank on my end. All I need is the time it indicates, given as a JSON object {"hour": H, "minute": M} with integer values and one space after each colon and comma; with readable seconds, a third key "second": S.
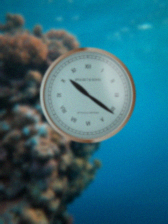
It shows {"hour": 10, "minute": 21}
